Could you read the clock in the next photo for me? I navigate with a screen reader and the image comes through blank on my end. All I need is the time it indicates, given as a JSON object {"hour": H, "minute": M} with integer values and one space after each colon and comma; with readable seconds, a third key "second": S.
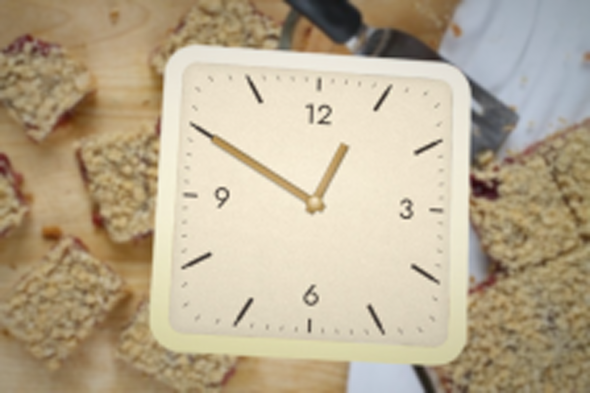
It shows {"hour": 12, "minute": 50}
